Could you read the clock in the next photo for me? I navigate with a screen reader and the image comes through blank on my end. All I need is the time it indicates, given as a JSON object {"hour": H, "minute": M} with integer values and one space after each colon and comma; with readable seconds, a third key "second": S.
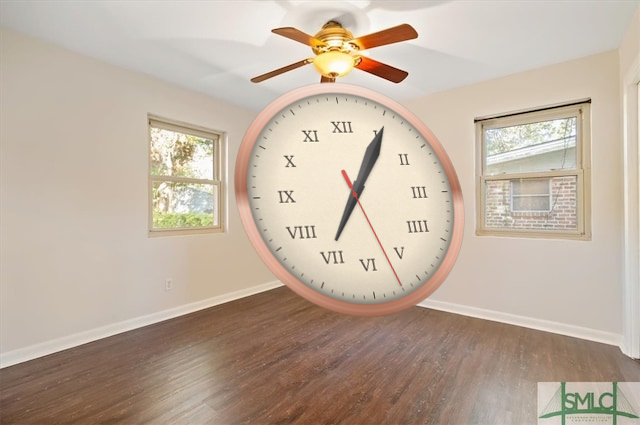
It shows {"hour": 7, "minute": 5, "second": 27}
